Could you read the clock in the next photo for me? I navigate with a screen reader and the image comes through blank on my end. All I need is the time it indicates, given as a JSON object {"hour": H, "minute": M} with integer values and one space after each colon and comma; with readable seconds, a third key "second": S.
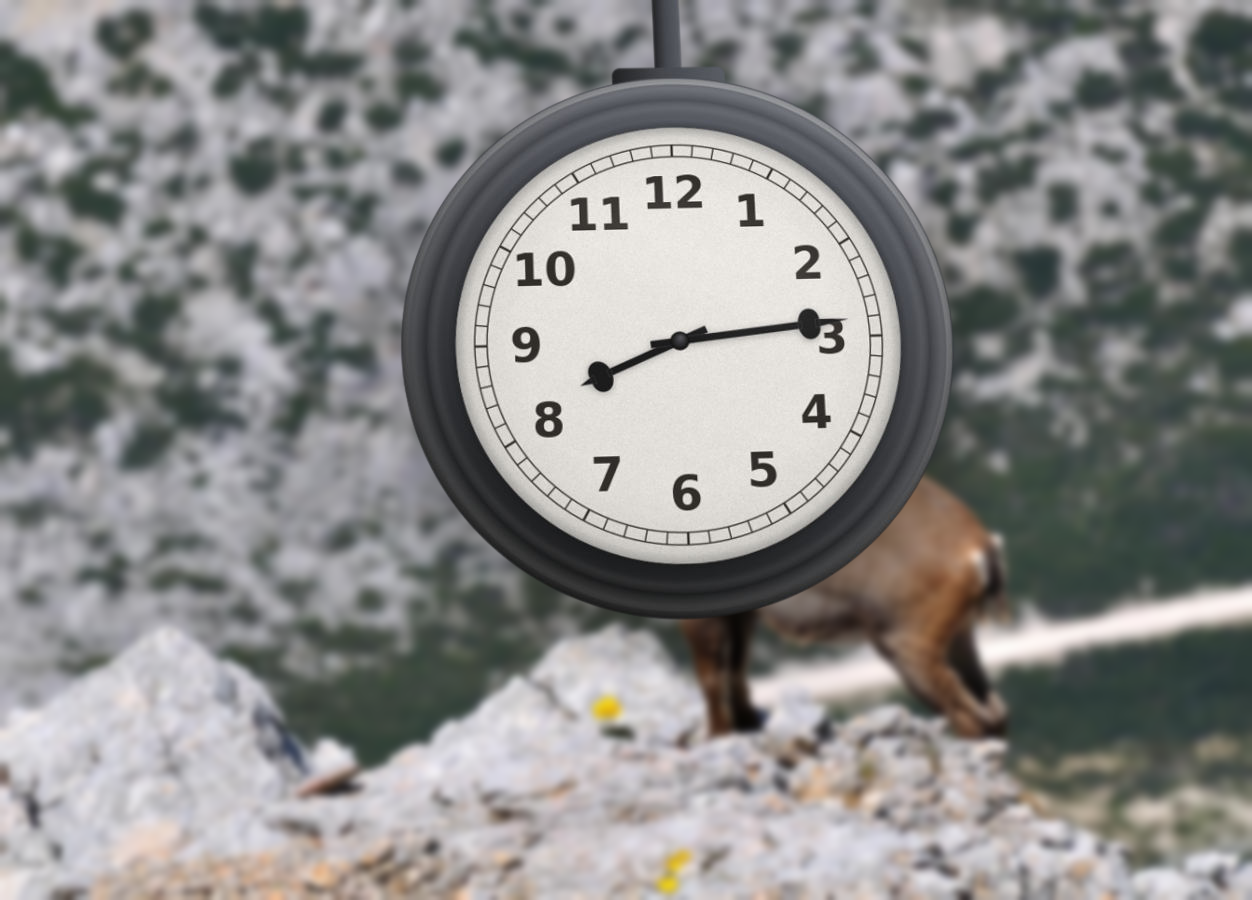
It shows {"hour": 8, "minute": 14}
